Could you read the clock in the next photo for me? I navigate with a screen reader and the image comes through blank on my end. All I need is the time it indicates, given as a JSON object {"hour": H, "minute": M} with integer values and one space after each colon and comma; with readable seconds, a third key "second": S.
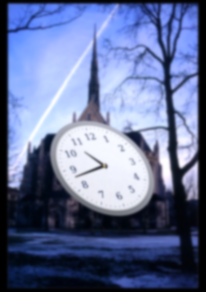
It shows {"hour": 10, "minute": 43}
